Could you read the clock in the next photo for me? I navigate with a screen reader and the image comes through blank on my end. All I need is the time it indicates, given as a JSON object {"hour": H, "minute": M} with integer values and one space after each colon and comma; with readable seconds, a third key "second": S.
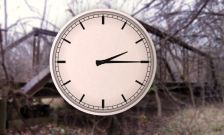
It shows {"hour": 2, "minute": 15}
